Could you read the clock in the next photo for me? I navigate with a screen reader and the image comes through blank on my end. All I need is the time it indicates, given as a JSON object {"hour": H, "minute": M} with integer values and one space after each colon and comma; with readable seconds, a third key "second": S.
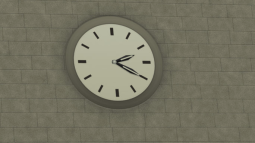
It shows {"hour": 2, "minute": 20}
